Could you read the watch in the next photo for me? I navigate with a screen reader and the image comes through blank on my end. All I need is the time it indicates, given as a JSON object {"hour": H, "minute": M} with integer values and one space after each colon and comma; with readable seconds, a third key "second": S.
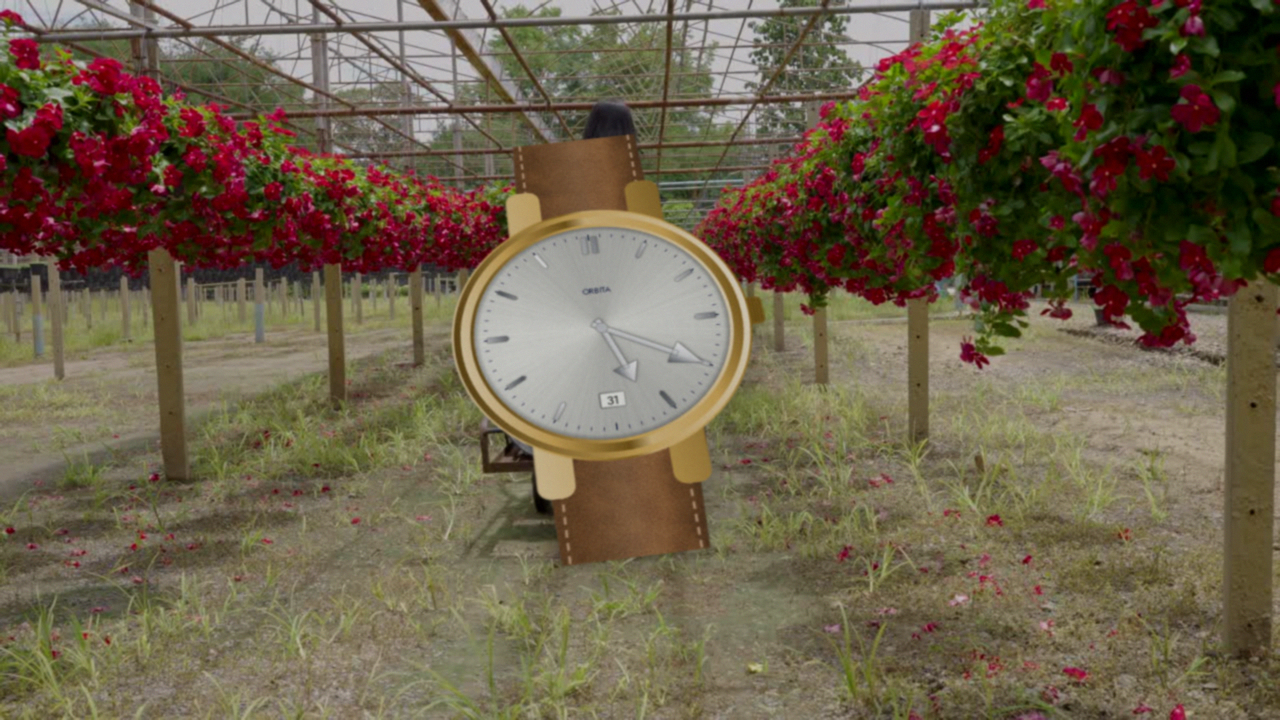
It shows {"hour": 5, "minute": 20}
